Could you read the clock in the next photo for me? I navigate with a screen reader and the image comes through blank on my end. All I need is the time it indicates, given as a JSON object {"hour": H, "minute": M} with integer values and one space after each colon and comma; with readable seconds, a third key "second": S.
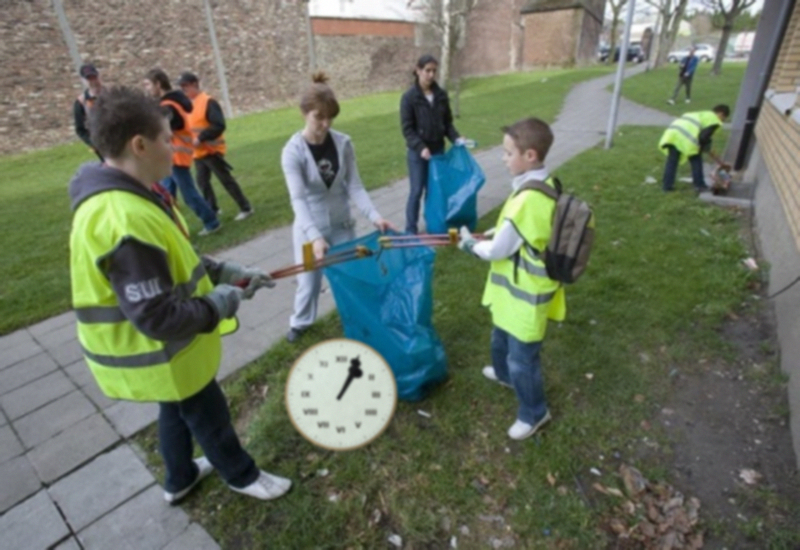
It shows {"hour": 1, "minute": 4}
